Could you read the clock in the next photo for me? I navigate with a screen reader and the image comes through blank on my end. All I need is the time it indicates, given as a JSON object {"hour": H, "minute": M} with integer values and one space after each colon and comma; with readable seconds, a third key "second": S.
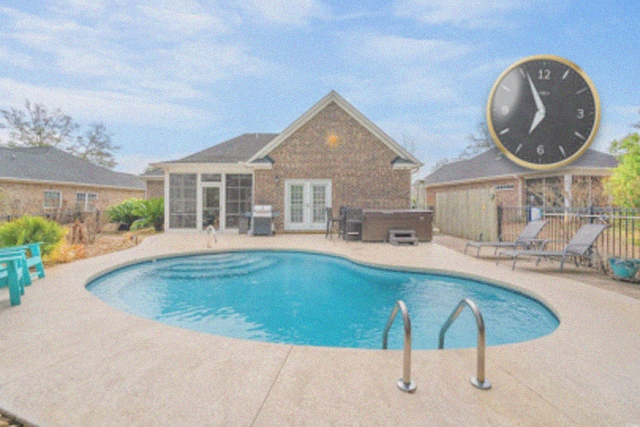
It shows {"hour": 6, "minute": 56}
